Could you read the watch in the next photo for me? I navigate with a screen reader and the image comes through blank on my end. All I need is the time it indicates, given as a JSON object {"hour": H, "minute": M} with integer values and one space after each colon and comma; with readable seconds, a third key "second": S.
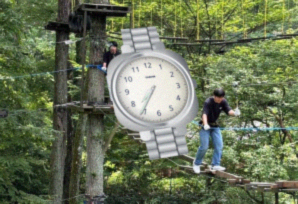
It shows {"hour": 7, "minute": 36}
